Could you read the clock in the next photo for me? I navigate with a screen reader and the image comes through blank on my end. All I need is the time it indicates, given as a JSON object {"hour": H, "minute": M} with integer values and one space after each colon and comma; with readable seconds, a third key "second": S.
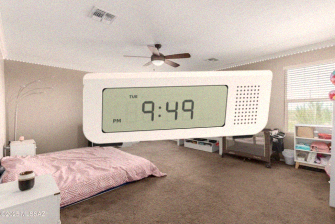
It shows {"hour": 9, "minute": 49}
